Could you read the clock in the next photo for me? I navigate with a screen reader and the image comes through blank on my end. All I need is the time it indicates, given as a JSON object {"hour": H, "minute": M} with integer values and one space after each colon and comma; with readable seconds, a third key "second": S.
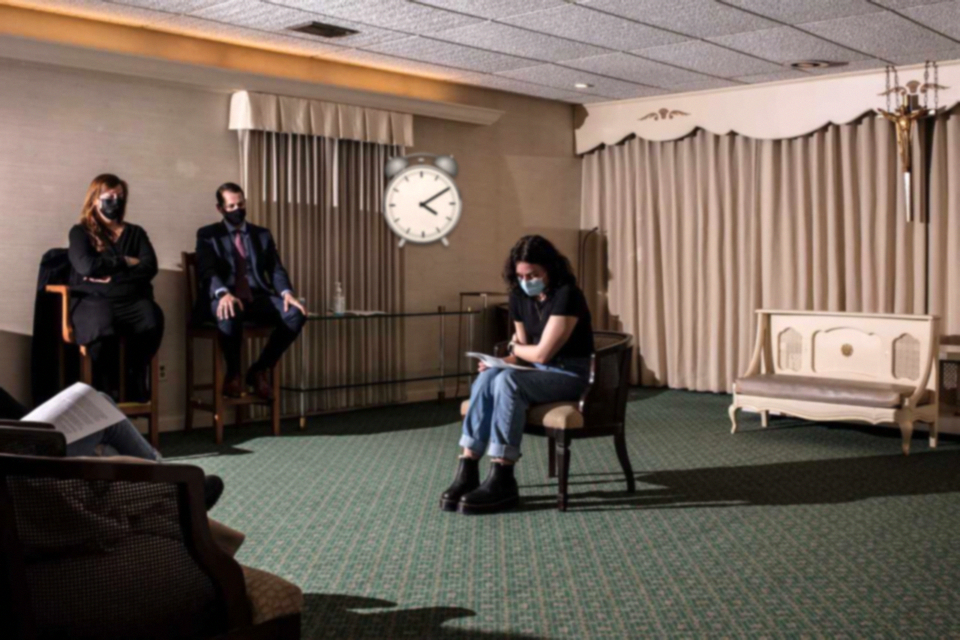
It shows {"hour": 4, "minute": 10}
